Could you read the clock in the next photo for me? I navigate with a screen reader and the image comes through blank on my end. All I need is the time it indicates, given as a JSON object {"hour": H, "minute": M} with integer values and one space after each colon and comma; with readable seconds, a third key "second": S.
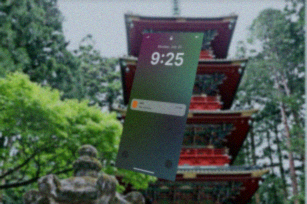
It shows {"hour": 9, "minute": 25}
